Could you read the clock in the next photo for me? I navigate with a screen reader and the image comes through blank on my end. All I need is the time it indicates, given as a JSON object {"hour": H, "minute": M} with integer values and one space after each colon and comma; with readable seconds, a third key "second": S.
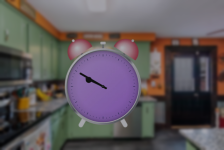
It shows {"hour": 9, "minute": 50}
